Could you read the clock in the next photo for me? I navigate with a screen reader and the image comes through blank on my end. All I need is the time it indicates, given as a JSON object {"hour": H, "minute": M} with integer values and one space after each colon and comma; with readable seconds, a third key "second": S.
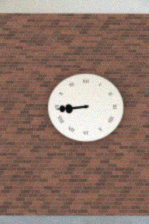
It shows {"hour": 8, "minute": 44}
